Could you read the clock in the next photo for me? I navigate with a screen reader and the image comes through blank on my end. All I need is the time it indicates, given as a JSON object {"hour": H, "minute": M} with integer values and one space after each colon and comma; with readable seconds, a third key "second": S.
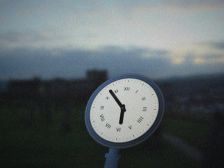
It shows {"hour": 5, "minute": 53}
